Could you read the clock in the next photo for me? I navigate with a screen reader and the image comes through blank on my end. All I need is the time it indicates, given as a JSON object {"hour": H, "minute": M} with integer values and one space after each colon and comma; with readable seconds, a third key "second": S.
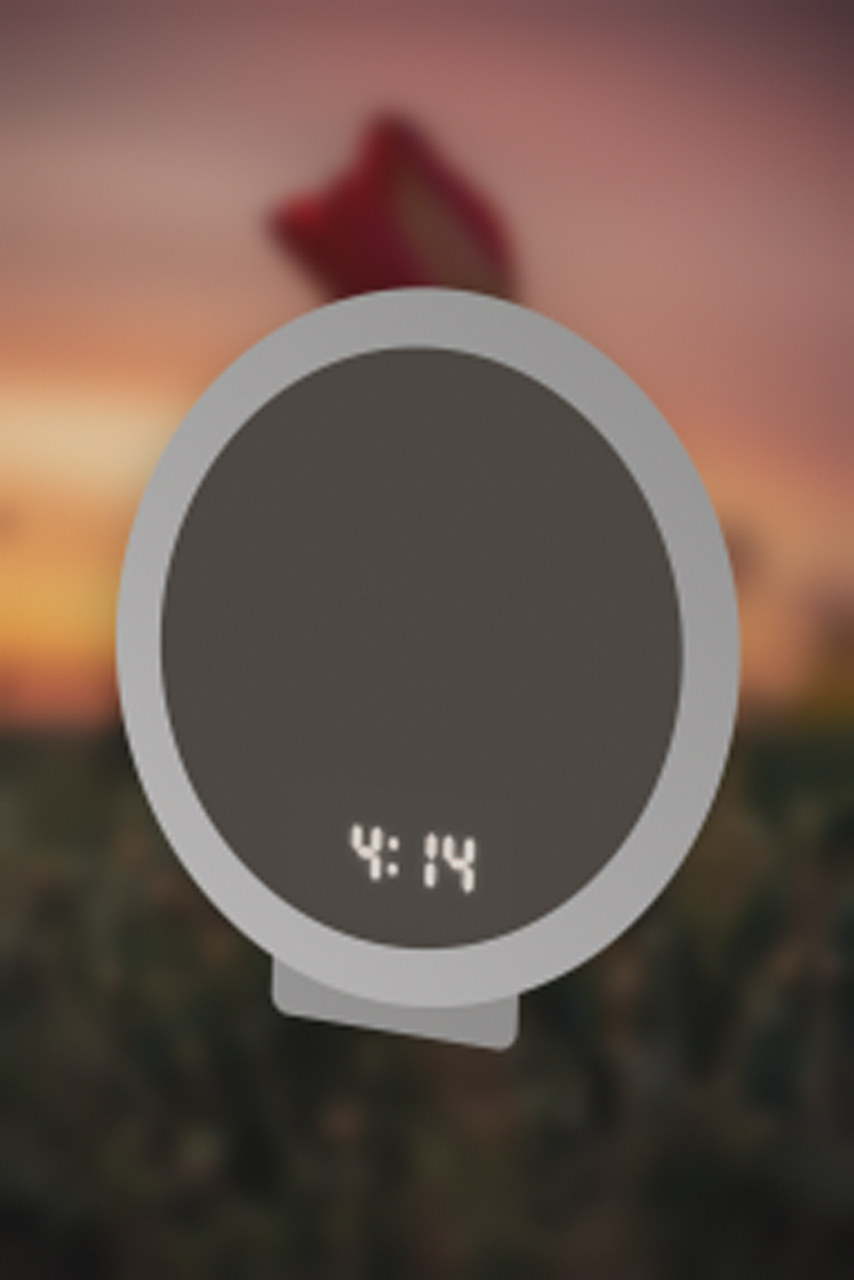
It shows {"hour": 4, "minute": 14}
